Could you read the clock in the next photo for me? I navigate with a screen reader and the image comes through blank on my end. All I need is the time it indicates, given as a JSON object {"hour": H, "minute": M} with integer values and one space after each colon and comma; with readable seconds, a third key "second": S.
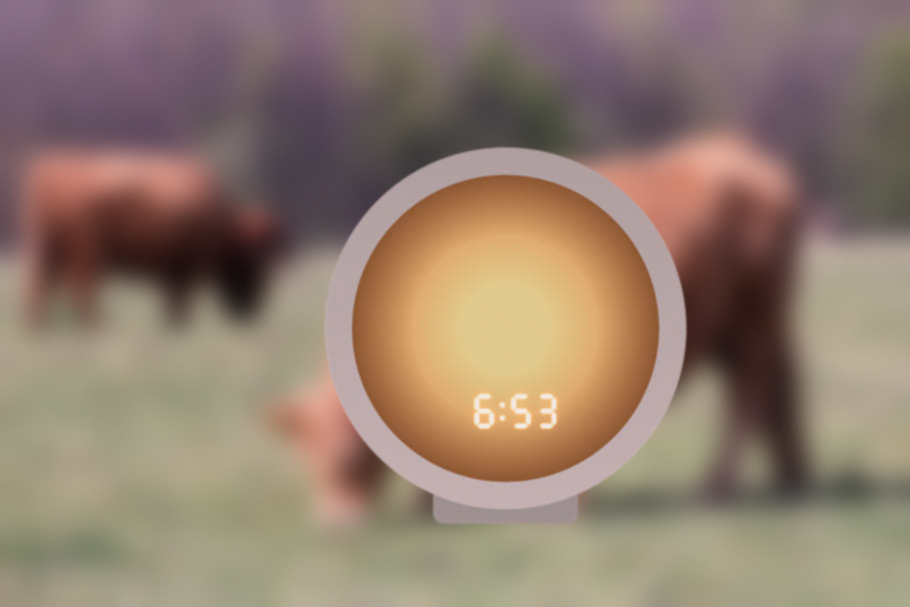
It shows {"hour": 6, "minute": 53}
